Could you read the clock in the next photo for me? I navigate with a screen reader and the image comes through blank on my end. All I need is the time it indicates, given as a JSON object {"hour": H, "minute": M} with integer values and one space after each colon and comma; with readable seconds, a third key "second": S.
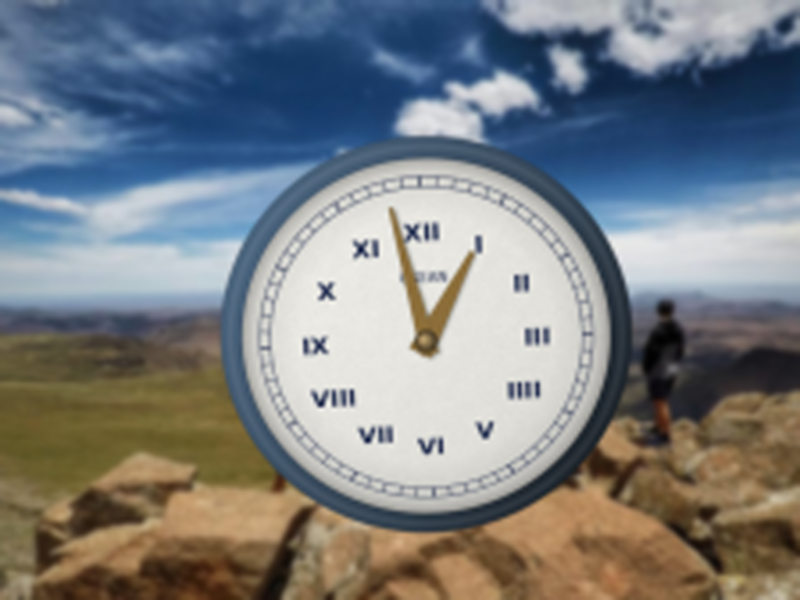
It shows {"hour": 12, "minute": 58}
